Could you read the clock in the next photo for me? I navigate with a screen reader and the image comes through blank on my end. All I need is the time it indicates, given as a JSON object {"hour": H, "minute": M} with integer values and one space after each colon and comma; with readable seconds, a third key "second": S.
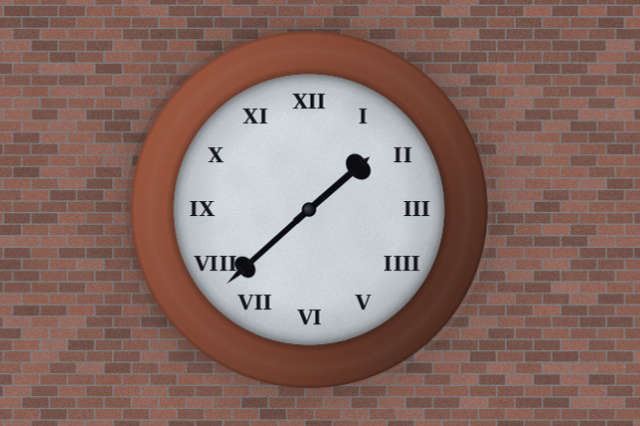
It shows {"hour": 1, "minute": 38}
